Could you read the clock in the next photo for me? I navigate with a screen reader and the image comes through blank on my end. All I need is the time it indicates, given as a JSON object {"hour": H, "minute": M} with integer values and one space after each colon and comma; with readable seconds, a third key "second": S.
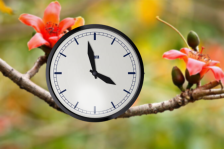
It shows {"hour": 3, "minute": 58}
